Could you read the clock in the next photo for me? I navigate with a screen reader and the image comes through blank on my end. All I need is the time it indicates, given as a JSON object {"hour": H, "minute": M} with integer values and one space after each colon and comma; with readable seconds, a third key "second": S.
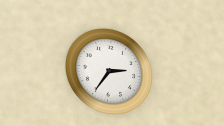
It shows {"hour": 2, "minute": 35}
